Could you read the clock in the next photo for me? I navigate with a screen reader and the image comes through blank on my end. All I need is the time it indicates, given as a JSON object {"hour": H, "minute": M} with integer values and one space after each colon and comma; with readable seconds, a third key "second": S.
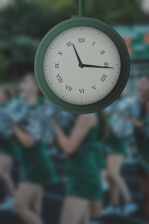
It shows {"hour": 11, "minute": 16}
